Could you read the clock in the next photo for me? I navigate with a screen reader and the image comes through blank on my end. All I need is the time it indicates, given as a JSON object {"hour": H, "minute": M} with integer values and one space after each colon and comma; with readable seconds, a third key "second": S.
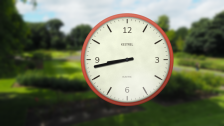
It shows {"hour": 8, "minute": 43}
